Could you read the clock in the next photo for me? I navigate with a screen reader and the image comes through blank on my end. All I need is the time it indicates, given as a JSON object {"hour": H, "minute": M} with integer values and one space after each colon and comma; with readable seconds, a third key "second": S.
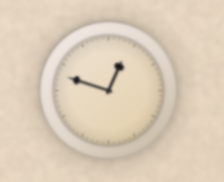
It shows {"hour": 12, "minute": 48}
